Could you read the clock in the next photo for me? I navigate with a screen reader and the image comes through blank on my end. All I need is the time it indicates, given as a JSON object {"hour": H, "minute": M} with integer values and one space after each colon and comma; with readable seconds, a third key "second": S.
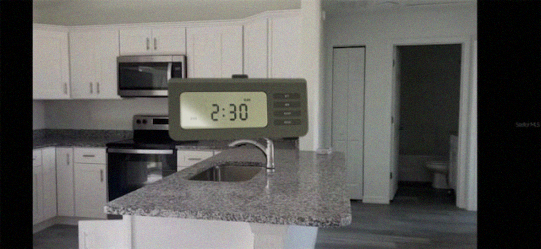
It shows {"hour": 2, "minute": 30}
